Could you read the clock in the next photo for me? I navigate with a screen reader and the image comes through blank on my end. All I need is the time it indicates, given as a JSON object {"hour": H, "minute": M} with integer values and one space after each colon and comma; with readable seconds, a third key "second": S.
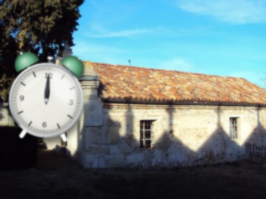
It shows {"hour": 12, "minute": 0}
